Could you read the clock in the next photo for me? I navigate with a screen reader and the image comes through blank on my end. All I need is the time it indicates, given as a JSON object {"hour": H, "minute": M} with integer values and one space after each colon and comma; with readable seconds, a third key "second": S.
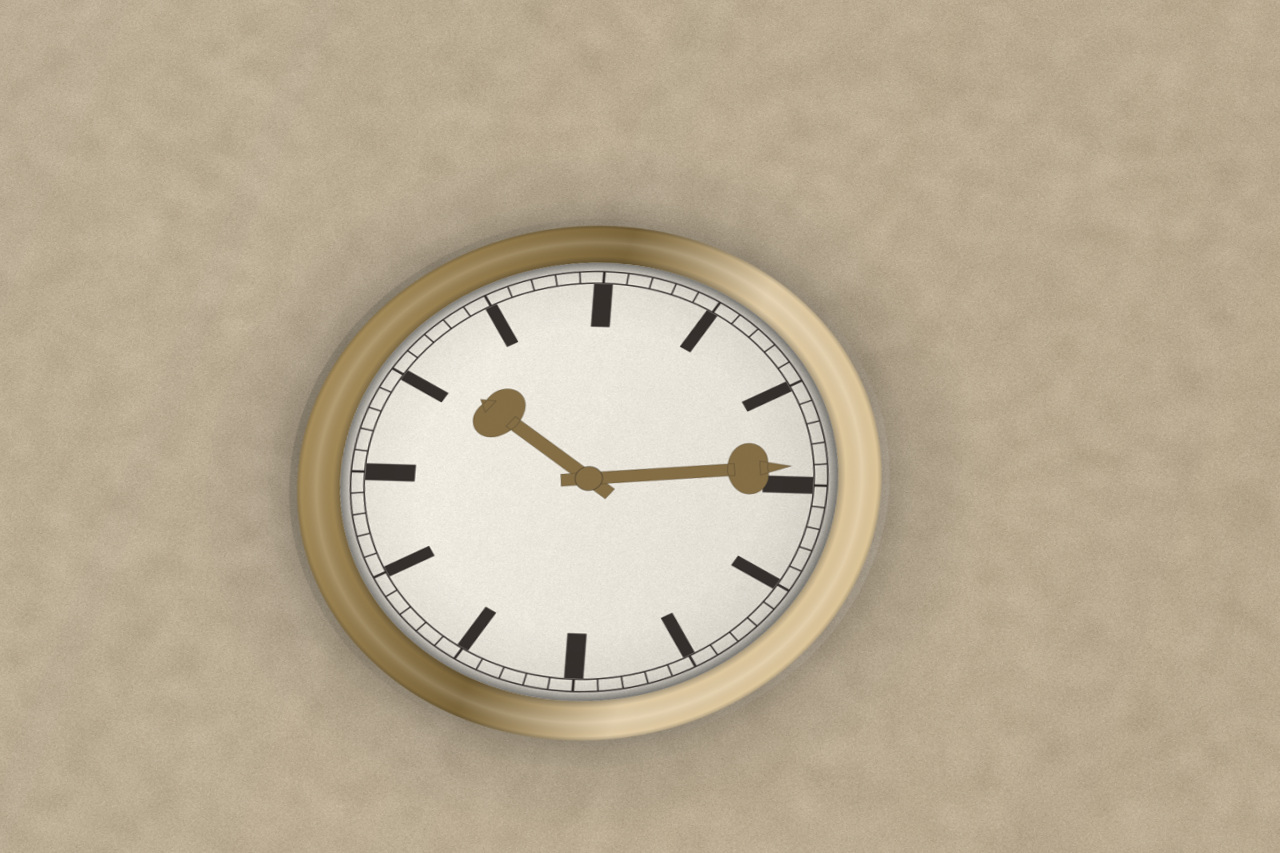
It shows {"hour": 10, "minute": 14}
